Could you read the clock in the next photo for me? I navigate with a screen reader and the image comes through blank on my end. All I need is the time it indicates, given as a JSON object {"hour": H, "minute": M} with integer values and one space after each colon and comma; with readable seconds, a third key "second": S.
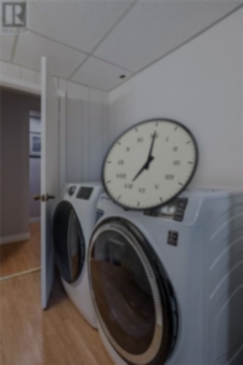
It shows {"hour": 7, "minute": 0}
